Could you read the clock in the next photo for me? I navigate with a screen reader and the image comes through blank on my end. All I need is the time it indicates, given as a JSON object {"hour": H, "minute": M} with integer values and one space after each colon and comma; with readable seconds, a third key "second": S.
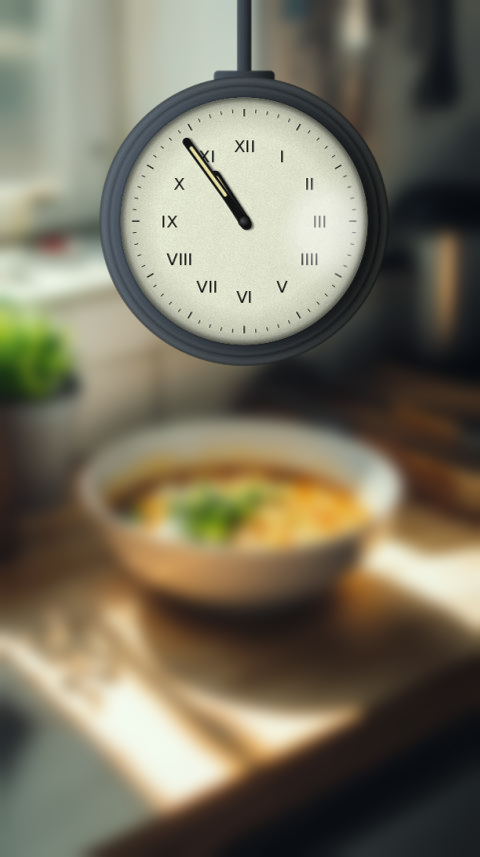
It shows {"hour": 10, "minute": 54}
